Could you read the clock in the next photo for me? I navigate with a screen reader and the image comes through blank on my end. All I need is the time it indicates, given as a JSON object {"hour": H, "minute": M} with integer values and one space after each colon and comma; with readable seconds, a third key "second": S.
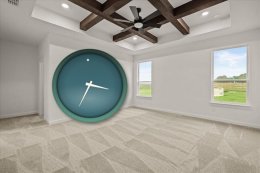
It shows {"hour": 3, "minute": 35}
